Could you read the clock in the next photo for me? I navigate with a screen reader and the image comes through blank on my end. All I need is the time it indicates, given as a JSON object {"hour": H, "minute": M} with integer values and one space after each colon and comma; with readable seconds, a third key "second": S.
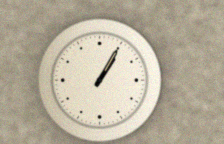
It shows {"hour": 1, "minute": 5}
